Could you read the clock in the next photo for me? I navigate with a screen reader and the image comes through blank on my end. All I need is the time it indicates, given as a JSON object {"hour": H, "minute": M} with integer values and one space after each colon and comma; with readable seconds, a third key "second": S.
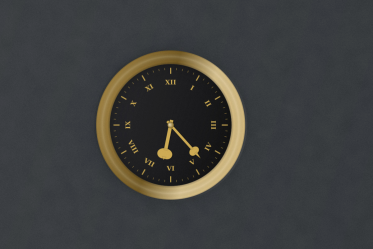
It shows {"hour": 6, "minute": 23}
